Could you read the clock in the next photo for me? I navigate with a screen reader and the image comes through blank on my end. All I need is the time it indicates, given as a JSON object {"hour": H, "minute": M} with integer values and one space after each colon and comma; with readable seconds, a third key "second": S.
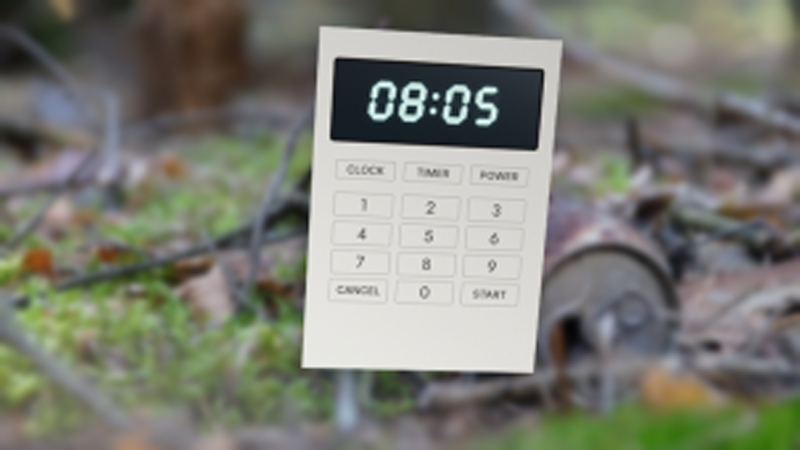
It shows {"hour": 8, "minute": 5}
